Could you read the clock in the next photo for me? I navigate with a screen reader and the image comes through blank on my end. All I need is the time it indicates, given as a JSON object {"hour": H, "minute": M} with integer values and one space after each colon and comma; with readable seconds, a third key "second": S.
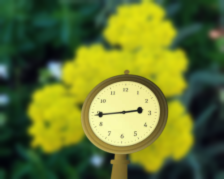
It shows {"hour": 2, "minute": 44}
